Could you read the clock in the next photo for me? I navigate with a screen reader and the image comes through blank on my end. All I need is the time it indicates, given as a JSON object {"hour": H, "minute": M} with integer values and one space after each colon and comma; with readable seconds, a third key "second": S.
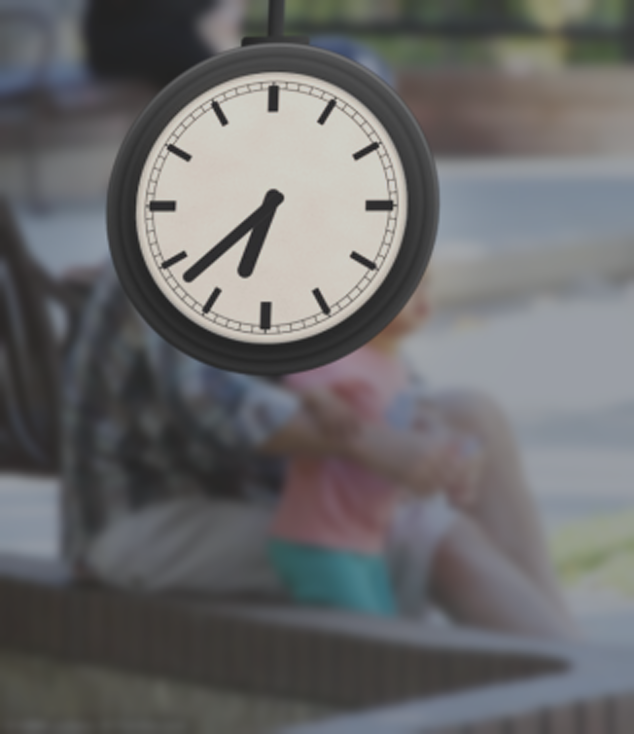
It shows {"hour": 6, "minute": 38}
